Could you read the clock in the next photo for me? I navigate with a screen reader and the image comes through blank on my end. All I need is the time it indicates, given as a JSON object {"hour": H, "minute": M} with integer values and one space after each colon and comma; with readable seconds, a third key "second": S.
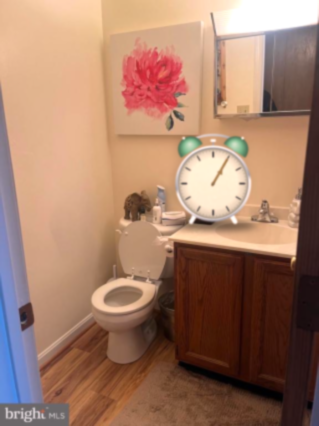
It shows {"hour": 1, "minute": 5}
